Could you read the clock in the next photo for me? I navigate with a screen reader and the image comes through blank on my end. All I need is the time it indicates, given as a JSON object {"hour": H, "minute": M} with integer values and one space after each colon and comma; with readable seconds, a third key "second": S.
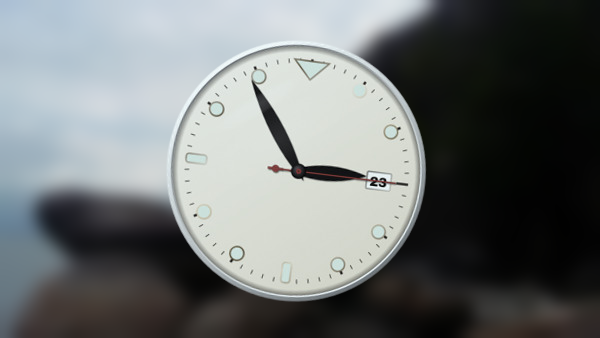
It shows {"hour": 2, "minute": 54, "second": 15}
